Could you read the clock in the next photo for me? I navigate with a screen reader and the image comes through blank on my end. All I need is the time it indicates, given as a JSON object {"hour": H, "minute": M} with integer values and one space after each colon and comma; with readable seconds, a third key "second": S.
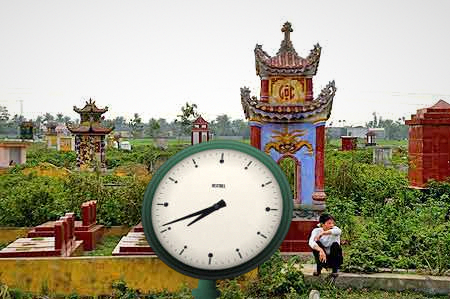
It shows {"hour": 7, "minute": 41}
